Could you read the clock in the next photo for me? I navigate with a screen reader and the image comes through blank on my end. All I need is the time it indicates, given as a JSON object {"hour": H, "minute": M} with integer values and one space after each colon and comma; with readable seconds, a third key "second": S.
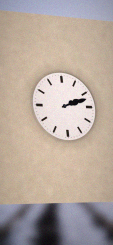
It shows {"hour": 2, "minute": 12}
